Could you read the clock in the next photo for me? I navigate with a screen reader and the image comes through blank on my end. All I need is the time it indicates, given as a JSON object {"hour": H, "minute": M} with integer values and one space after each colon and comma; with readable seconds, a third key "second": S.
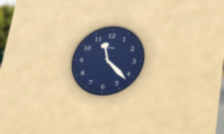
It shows {"hour": 11, "minute": 22}
